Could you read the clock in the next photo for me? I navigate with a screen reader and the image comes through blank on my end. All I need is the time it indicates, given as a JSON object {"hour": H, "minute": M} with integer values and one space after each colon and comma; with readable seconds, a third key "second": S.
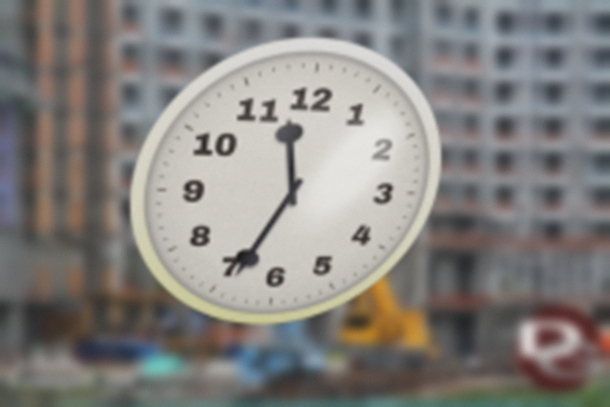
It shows {"hour": 11, "minute": 34}
